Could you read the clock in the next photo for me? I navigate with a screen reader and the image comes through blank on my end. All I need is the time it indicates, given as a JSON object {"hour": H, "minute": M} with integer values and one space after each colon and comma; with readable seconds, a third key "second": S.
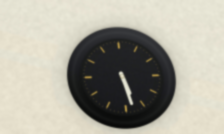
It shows {"hour": 5, "minute": 28}
